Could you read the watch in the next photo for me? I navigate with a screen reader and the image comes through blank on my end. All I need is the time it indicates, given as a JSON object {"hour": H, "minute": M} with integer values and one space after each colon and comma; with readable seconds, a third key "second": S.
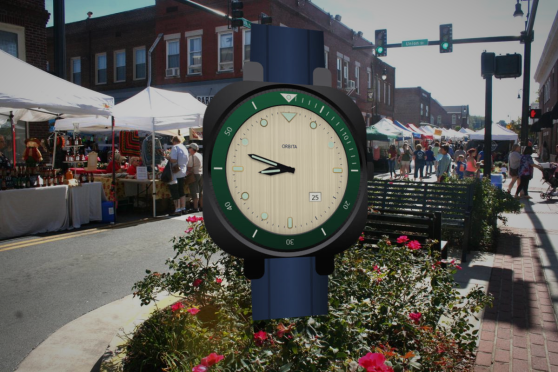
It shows {"hour": 8, "minute": 48}
